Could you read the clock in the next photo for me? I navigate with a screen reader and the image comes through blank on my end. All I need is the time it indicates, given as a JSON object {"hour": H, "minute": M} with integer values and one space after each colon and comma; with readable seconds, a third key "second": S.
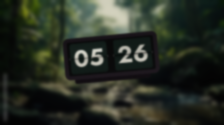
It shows {"hour": 5, "minute": 26}
